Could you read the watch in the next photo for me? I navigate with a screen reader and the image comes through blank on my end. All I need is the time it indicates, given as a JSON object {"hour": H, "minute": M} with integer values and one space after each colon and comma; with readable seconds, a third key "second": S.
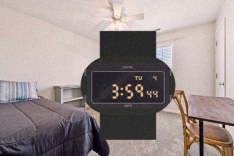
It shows {"hour": 3, "minute": 59, "second": 44}
